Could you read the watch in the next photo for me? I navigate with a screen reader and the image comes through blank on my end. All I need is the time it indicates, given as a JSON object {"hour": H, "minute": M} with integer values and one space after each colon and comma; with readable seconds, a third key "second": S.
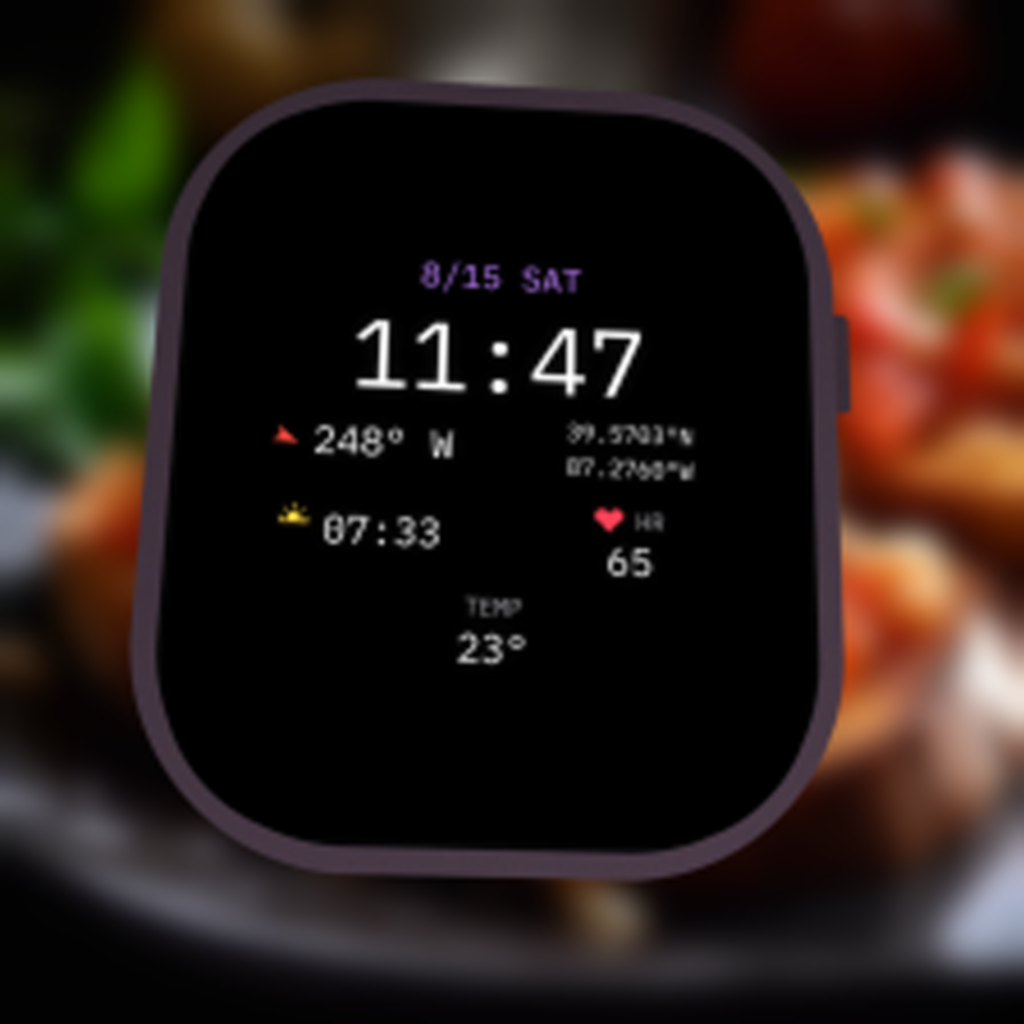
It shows {"hour": 11, "minute": 47}
